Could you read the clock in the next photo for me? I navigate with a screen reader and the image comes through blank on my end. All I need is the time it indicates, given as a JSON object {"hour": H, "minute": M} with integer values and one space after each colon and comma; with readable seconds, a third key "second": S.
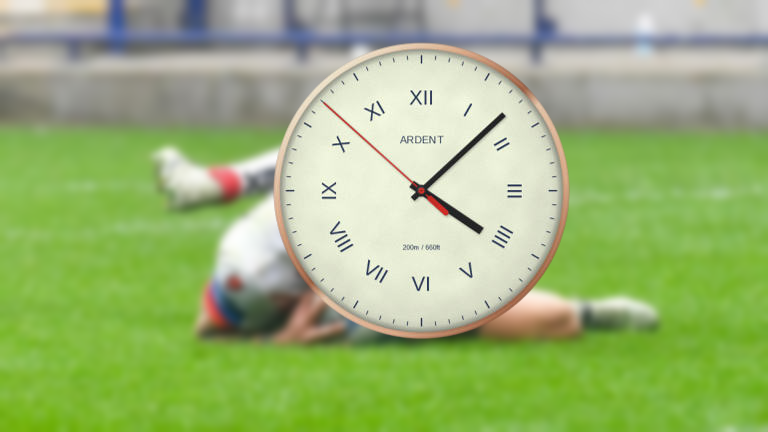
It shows {"hour": 4, "minute": 7, "second": 52}
